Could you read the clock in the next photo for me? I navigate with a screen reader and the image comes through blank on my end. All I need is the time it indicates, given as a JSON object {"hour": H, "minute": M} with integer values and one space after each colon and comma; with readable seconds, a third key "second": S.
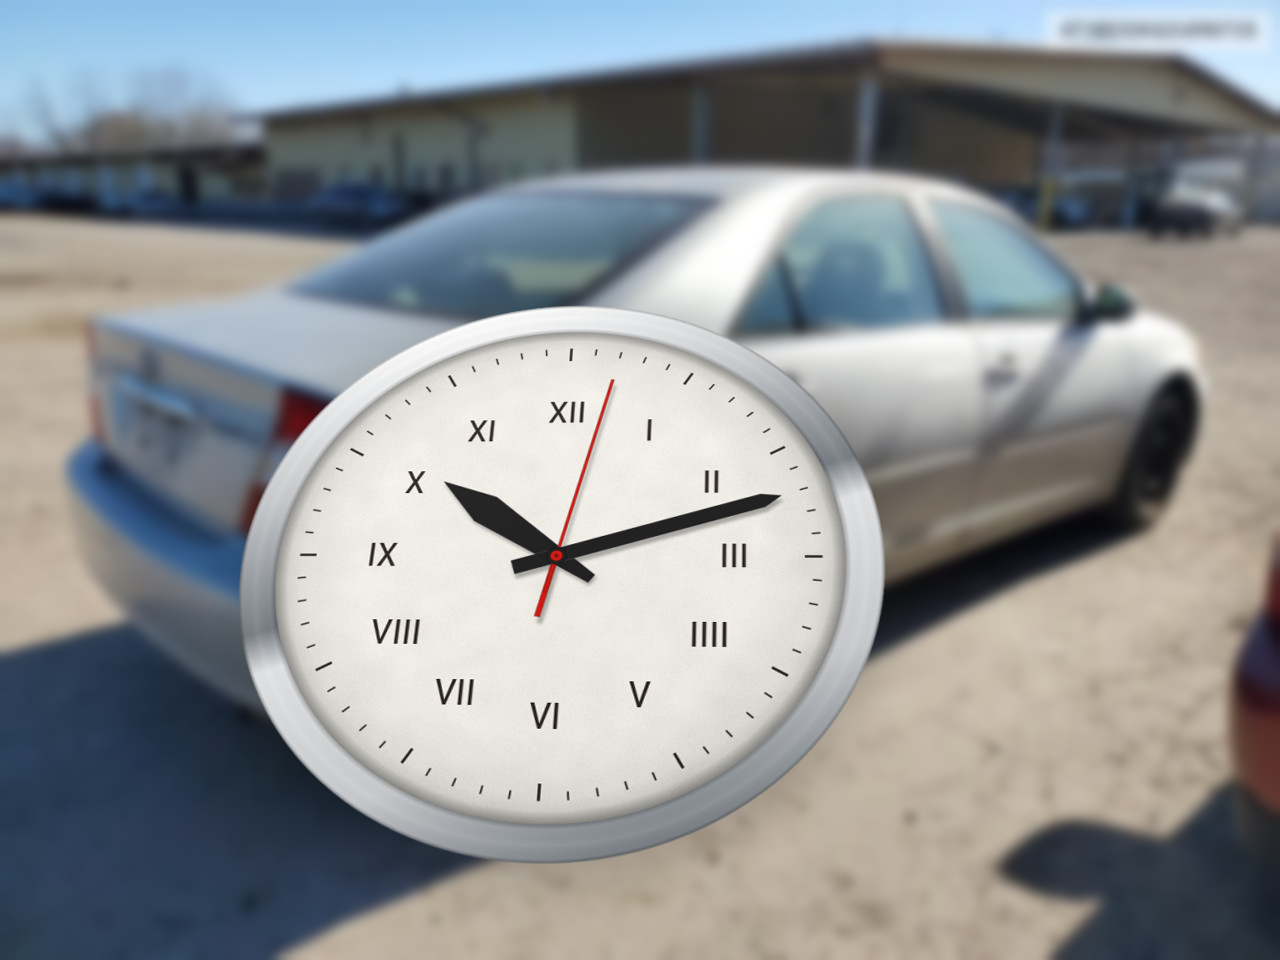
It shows {"hour": 10, "minute": 12, "second": 2}
